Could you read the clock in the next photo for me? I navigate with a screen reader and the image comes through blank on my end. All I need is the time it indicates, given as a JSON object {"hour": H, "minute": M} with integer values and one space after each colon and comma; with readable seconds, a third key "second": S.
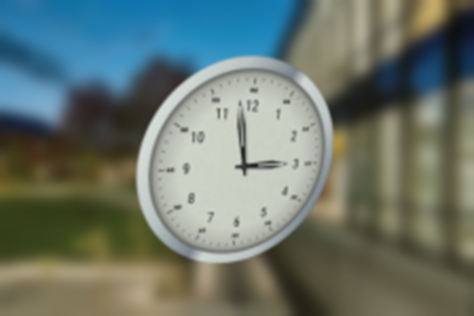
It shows {"hour": 2, "minute": 58}
